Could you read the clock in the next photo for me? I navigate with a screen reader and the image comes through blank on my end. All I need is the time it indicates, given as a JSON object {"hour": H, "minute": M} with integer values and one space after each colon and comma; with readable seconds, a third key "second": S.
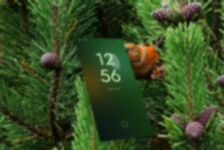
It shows {"hour": 12, "minute": 56}
